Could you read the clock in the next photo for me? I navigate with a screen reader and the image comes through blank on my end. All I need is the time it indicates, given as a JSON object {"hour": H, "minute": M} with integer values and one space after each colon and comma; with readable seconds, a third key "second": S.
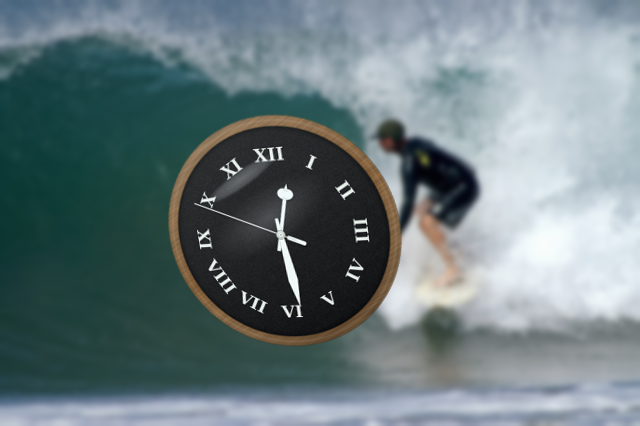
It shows {"hour": 12, "minute": 28, "second": 49}
